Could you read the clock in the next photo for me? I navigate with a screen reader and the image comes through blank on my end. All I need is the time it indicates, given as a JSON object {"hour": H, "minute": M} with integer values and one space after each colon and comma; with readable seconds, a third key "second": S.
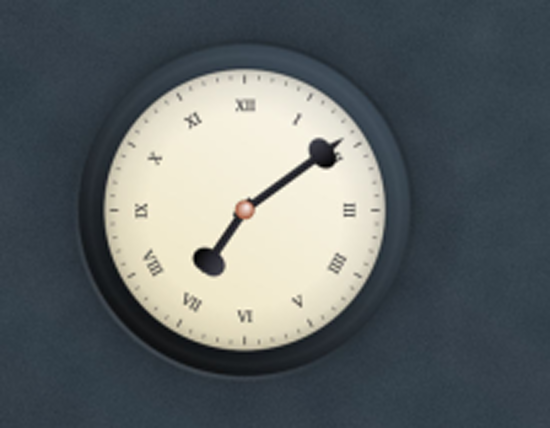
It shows {"hour": 7, "minute": 9}
